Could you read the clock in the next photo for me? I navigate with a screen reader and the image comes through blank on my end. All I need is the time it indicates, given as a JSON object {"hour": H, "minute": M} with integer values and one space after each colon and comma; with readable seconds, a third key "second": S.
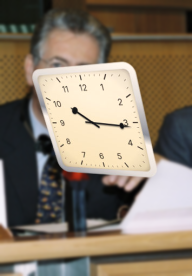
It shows {"hour": 10, "minute": 16}
